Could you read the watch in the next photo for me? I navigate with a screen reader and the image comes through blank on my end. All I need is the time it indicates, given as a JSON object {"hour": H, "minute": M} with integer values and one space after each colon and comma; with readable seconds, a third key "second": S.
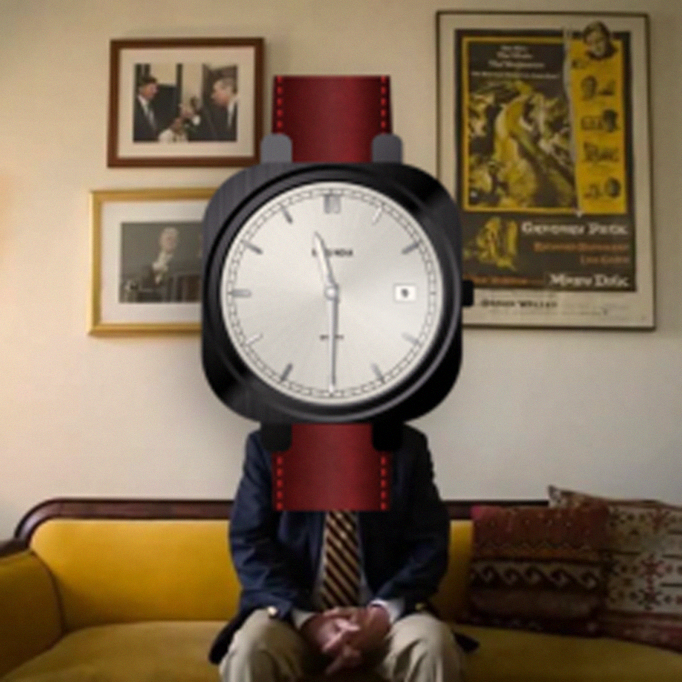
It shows {"hour": 11, "minute": 30}
